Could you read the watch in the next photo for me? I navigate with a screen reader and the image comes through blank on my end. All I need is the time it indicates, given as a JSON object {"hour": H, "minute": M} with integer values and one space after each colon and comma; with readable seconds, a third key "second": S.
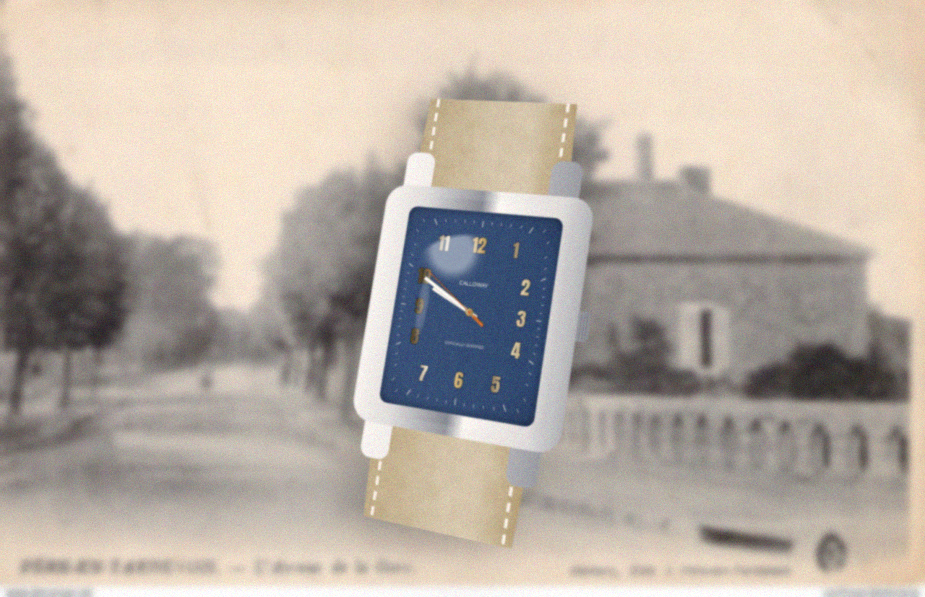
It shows {"hour": 9, "minute": 49, "second": 51}
